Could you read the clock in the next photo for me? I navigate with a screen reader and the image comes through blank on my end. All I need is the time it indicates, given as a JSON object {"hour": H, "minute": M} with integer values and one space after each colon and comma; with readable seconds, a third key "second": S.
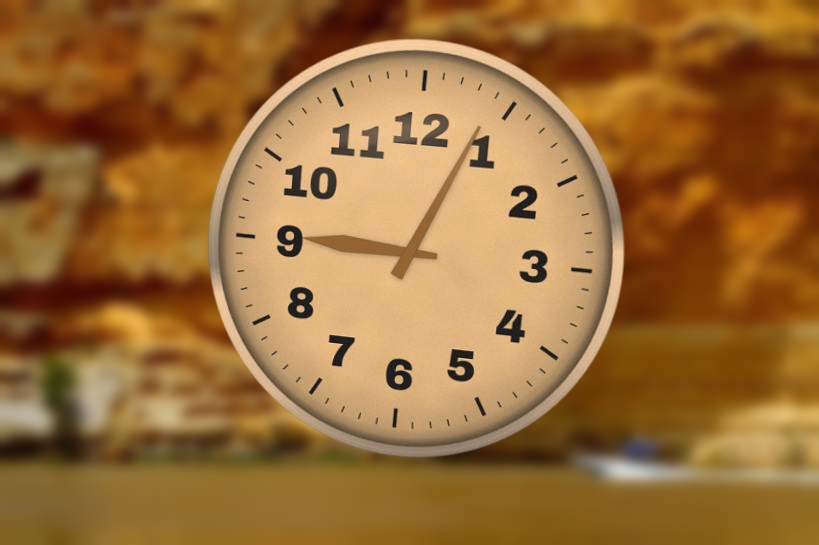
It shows {"hour": 9, "minute": 4}
